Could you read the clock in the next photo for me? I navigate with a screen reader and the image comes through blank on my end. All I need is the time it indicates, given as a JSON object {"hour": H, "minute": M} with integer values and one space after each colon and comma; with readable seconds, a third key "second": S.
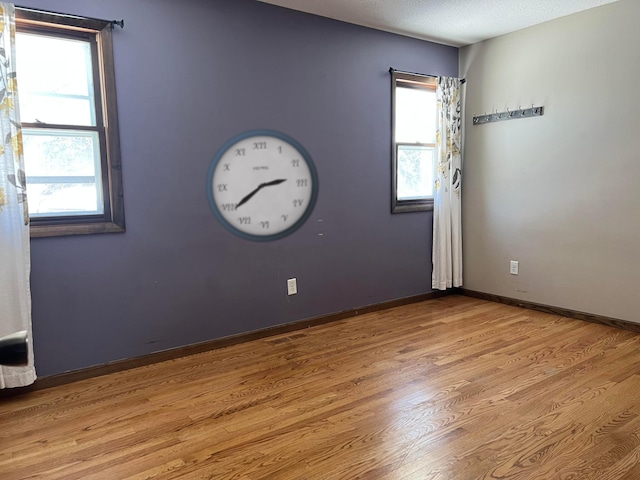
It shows {"hour": 2, "minute": 39}
